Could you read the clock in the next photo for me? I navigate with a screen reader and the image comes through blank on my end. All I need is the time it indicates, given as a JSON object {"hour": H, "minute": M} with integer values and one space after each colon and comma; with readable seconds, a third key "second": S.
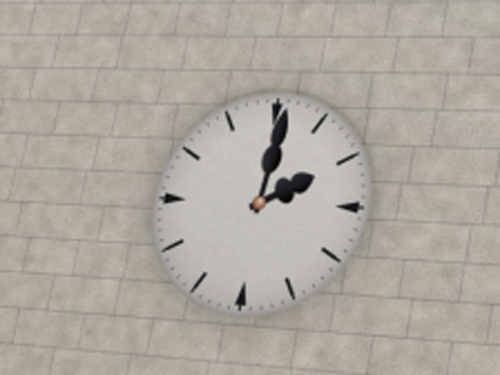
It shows {"hour": 2, "minute": 1}
